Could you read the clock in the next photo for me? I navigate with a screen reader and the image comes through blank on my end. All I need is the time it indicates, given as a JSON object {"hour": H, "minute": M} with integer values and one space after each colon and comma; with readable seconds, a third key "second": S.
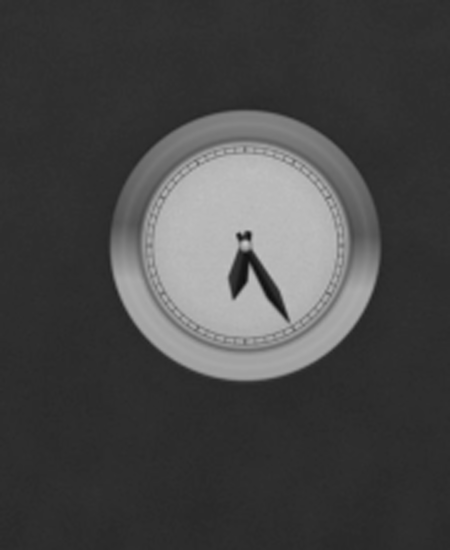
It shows {"hour": 6, "minute": 25}
